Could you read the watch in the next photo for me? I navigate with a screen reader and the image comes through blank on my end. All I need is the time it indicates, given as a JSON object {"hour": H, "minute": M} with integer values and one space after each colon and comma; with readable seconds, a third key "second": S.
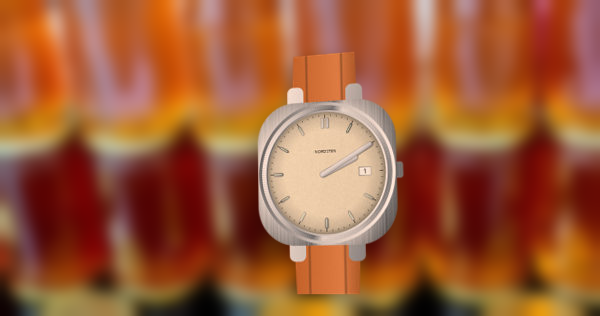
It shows {"hour": 2, "minute": 10}
